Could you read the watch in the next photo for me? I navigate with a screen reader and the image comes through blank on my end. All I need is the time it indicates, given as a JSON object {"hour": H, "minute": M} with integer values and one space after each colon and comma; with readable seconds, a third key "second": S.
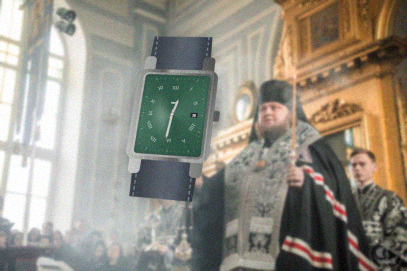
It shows {"hour": 12, "minute": 31}
